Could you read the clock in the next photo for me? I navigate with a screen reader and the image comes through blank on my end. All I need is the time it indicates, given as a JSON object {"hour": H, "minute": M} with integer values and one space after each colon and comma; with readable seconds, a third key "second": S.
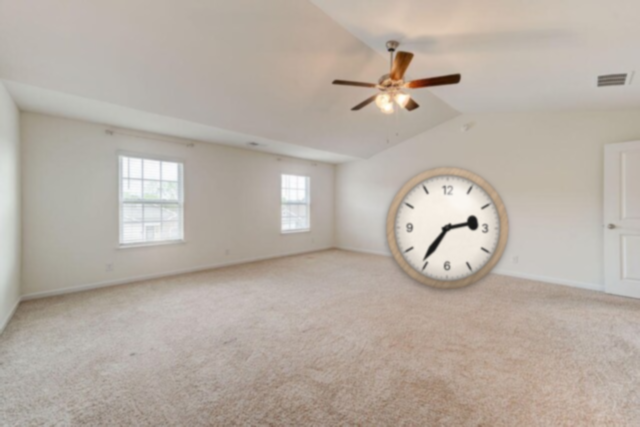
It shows {"hour": 2, "minute": 36}
